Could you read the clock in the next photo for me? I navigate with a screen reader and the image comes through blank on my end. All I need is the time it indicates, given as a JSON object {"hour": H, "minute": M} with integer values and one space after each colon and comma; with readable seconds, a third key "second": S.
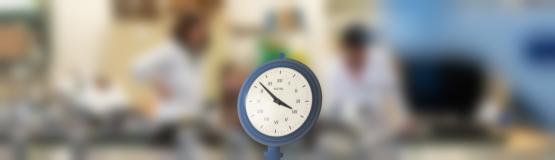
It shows {"hour": 3, "minute": 52}
